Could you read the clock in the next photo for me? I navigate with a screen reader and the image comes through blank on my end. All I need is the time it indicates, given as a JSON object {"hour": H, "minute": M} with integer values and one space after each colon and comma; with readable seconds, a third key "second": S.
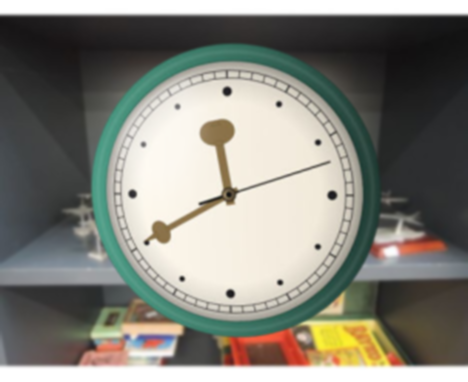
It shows {"hour": 11, "minute": 40, "second": 12}
